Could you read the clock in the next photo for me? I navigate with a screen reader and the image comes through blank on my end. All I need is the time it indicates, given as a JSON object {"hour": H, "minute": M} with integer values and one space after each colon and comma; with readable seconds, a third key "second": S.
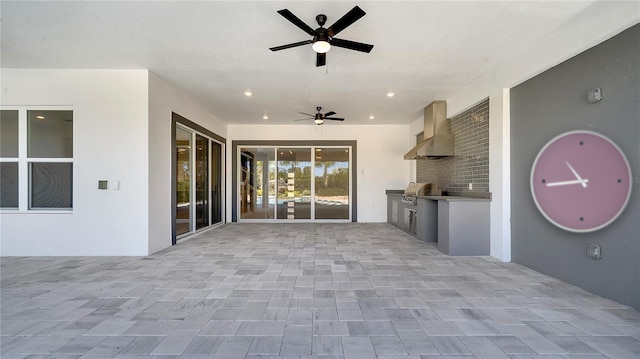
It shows {"hour": 10, "minute": 44}
